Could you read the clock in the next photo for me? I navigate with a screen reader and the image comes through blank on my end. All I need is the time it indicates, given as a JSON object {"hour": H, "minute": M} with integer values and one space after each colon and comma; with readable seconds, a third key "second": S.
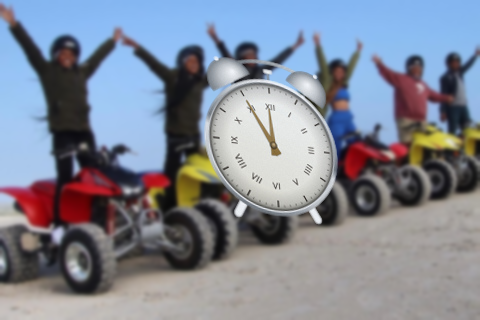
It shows {"hour": 11, "minute": 55}
